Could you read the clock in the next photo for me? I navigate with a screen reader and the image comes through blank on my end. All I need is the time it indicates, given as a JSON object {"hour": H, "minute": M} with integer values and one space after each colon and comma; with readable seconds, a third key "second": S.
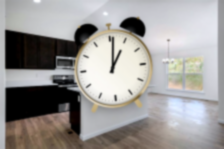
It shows {"hour": 1, "minute": 1}
